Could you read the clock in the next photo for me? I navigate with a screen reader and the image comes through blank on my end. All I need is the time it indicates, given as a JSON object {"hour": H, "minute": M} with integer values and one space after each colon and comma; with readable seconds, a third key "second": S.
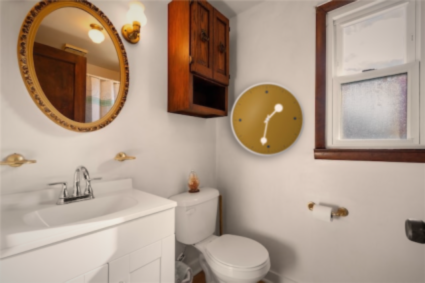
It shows {"hour": 1, "minute": 32}
